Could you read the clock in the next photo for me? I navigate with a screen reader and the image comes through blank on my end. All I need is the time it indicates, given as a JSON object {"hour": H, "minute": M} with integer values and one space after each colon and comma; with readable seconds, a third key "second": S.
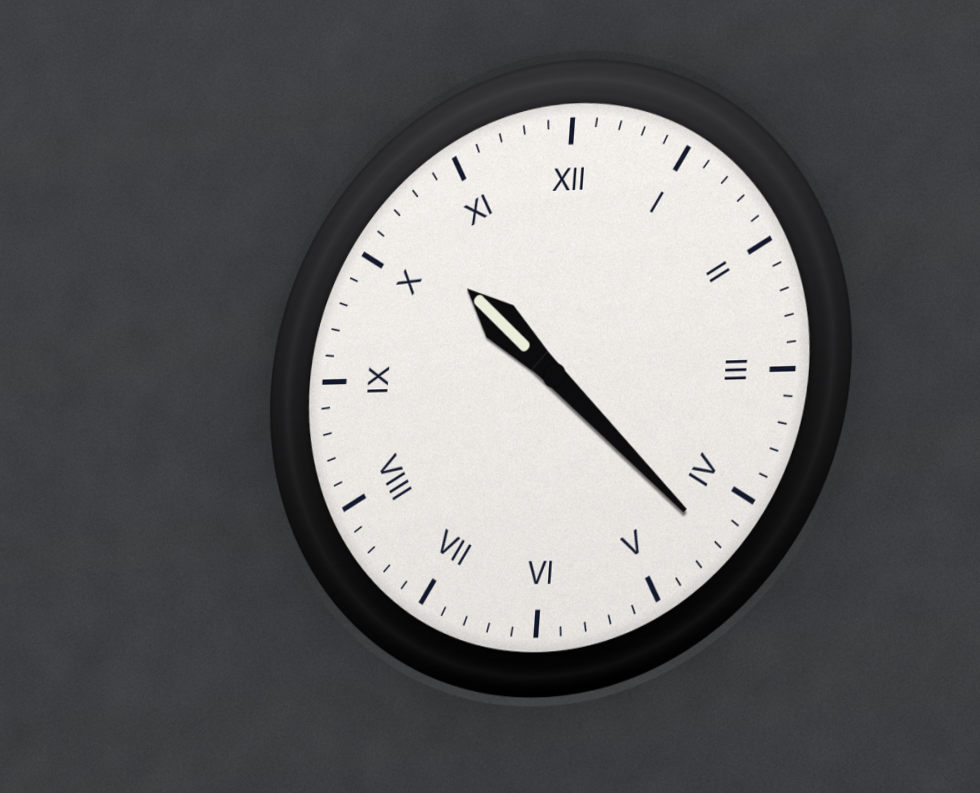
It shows {"hour": 10, "minute": 22}
